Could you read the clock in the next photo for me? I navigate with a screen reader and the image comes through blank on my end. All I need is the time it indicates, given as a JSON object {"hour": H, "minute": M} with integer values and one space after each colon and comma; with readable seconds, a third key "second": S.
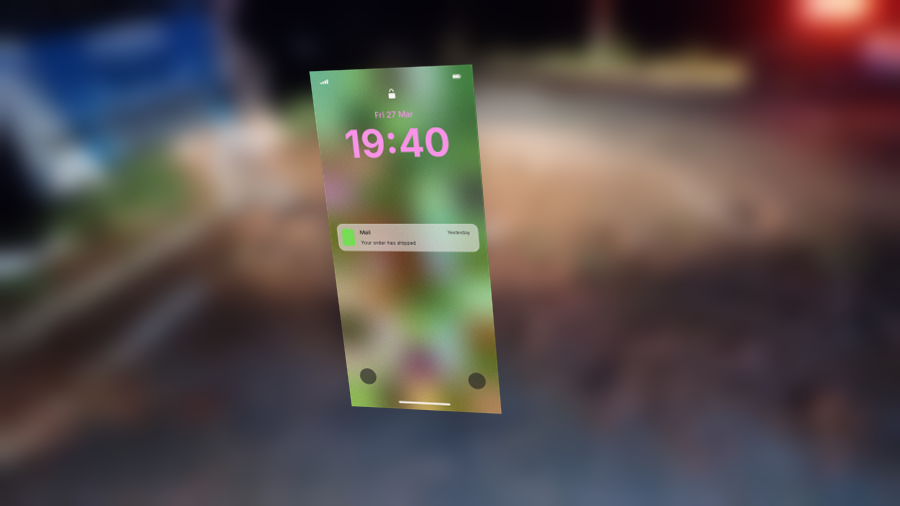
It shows {"hour": 19, "minute": 40}
